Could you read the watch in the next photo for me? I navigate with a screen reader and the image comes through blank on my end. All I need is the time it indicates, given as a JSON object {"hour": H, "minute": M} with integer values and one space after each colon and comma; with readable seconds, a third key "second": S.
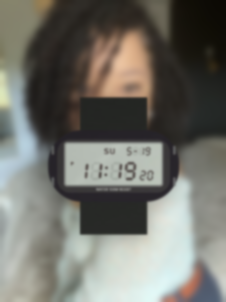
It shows {"hour": 11, "minute": 19}
